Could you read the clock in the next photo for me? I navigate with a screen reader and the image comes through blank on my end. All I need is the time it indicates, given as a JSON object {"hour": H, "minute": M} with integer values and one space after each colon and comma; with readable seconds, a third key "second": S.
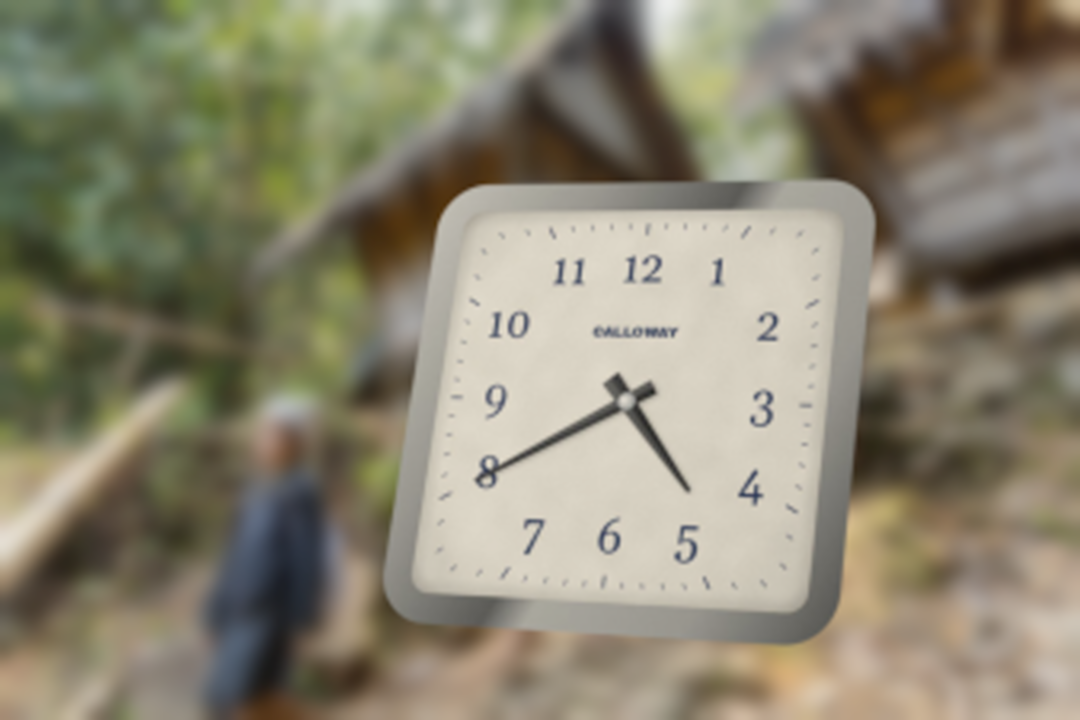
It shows {"hour": 4, "minute": 40}
